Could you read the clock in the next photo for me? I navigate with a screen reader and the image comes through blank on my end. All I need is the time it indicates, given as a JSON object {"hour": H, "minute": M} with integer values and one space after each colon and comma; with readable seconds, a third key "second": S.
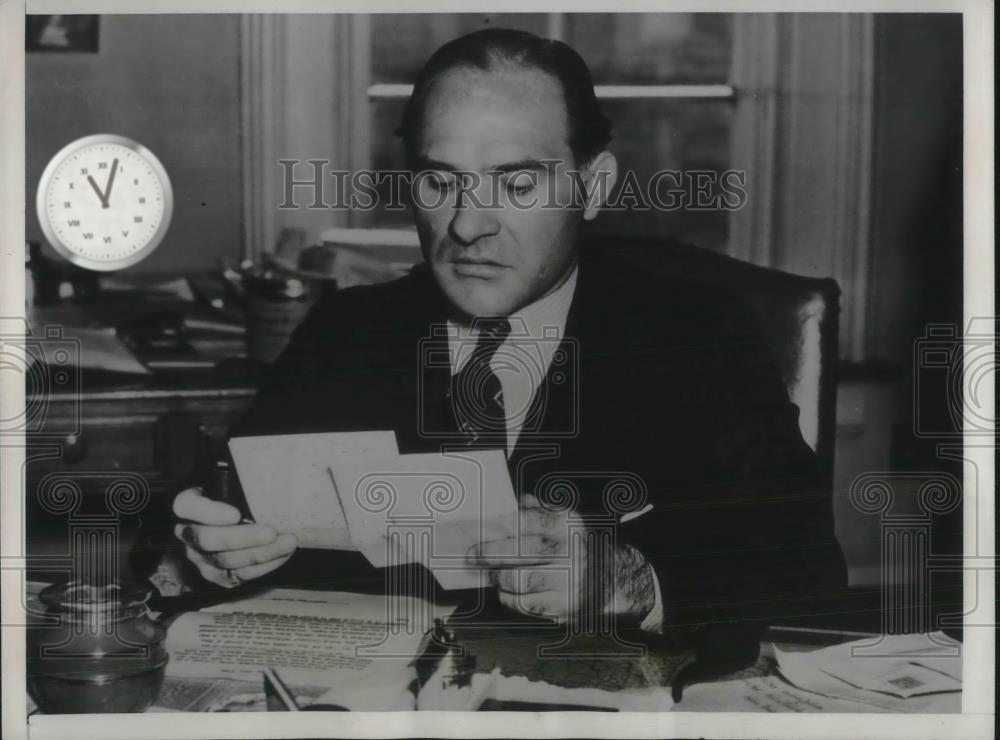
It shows {"hour": 11, "minute": 3}
